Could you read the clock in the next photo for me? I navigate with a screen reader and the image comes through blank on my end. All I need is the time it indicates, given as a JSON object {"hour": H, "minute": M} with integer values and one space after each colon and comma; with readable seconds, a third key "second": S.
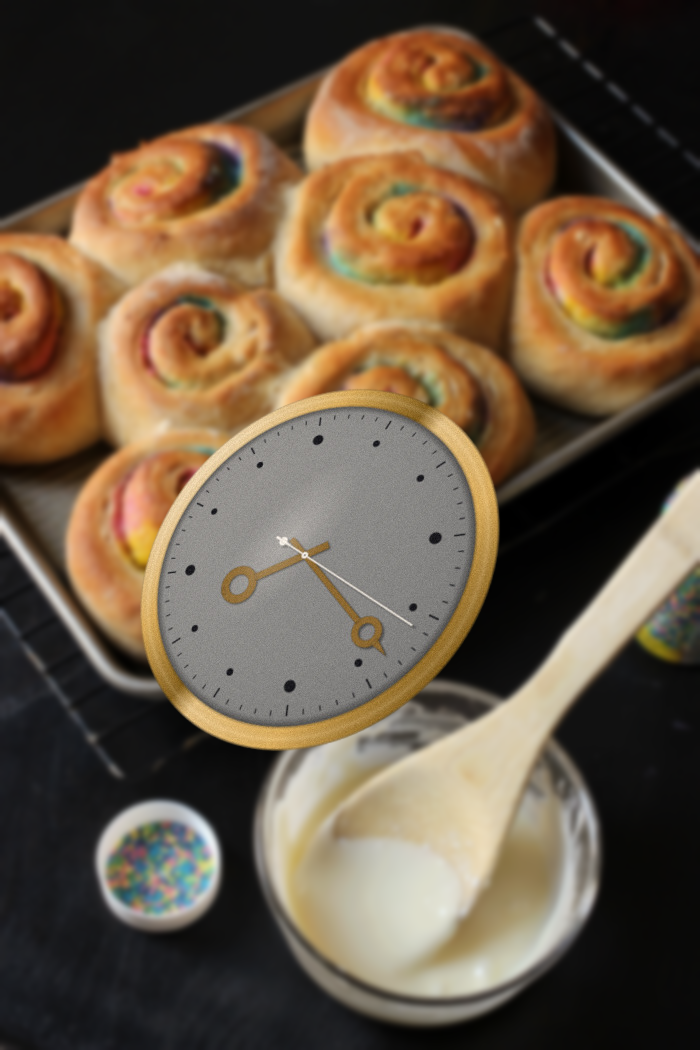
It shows {"hour": 8, "minute": 23, "second": 21}
